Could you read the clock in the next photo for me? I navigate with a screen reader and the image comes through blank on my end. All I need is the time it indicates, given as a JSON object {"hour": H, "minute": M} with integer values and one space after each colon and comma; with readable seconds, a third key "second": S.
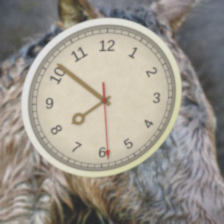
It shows {"hour": 7, "minute": 51, "second": 29}
